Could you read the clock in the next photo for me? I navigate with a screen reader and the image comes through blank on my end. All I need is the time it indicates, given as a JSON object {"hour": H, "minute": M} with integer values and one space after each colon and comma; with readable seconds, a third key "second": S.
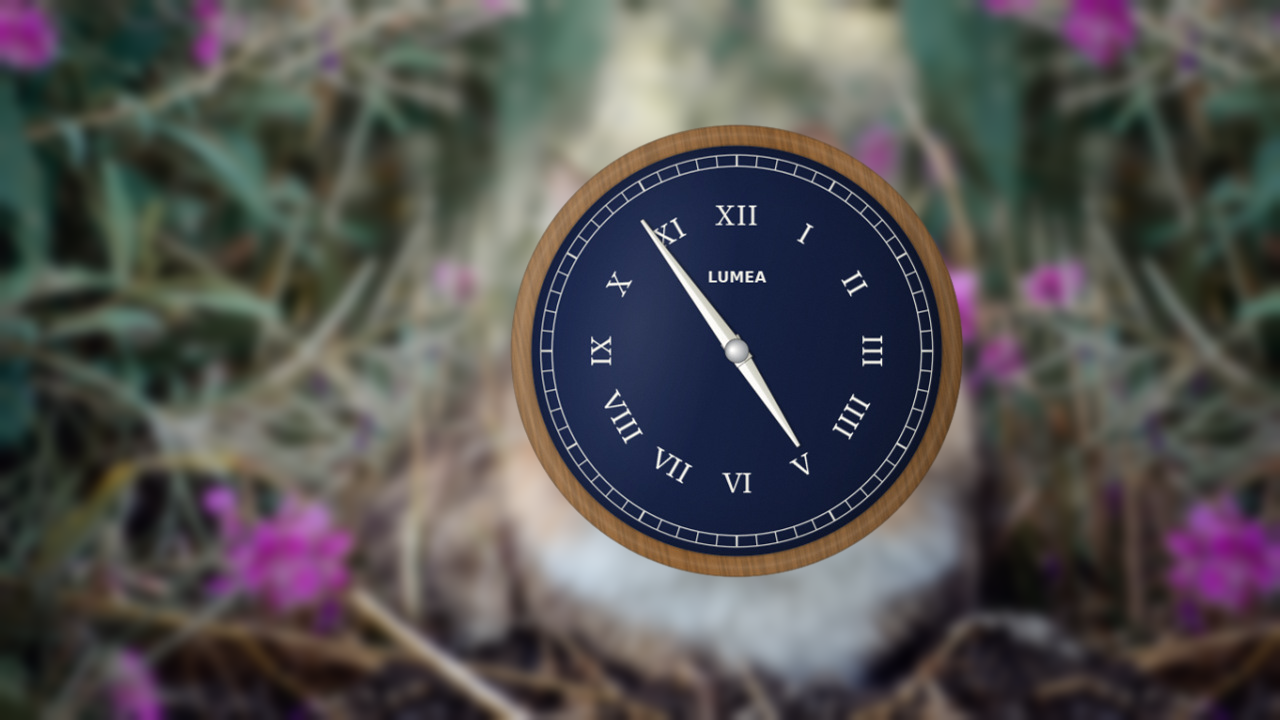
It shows {"hour": 4, "minute": 54}
